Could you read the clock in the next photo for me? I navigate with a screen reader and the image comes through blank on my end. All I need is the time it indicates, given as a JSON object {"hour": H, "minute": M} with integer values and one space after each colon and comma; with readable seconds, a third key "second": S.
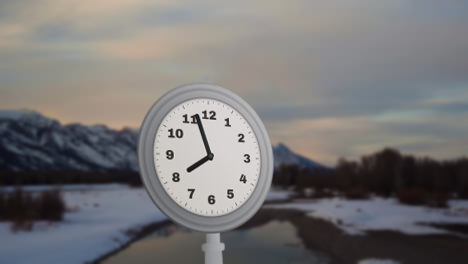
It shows {"hour": 7, "minute": 57}
